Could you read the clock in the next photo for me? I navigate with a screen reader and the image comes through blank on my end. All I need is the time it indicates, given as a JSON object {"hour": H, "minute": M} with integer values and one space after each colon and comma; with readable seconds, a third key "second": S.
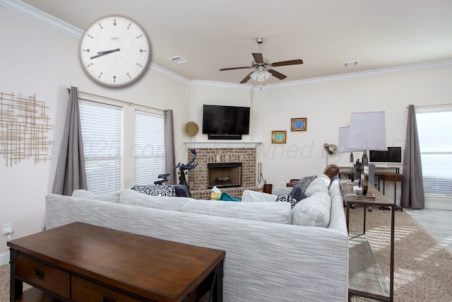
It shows {"hour": 8, "minute": 42}
